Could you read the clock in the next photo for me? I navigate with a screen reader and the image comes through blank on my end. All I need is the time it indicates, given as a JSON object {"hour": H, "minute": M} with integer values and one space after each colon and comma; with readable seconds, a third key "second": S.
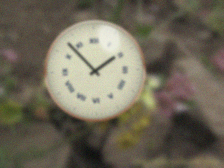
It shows {"hour": 1, "minute": 53}
